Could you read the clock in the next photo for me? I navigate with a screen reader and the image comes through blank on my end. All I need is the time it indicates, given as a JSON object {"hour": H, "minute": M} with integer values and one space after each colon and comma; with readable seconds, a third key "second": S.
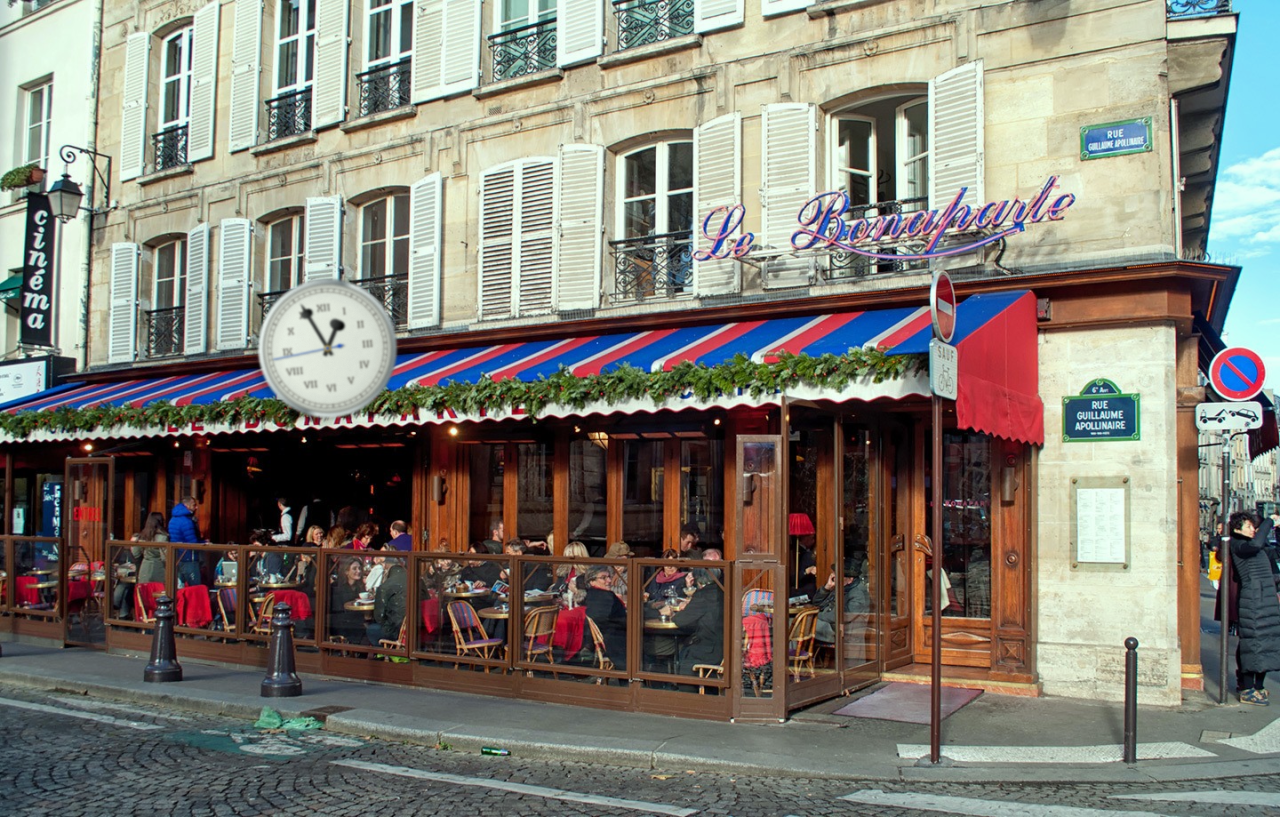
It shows {"hour": 12, "minute": 55, "second": 44}
